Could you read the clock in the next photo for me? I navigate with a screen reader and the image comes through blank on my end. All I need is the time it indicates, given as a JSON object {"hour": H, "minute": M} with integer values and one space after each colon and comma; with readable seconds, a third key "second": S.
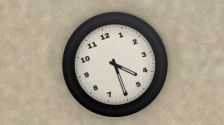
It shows {"hour": 4, "minute": 30}
